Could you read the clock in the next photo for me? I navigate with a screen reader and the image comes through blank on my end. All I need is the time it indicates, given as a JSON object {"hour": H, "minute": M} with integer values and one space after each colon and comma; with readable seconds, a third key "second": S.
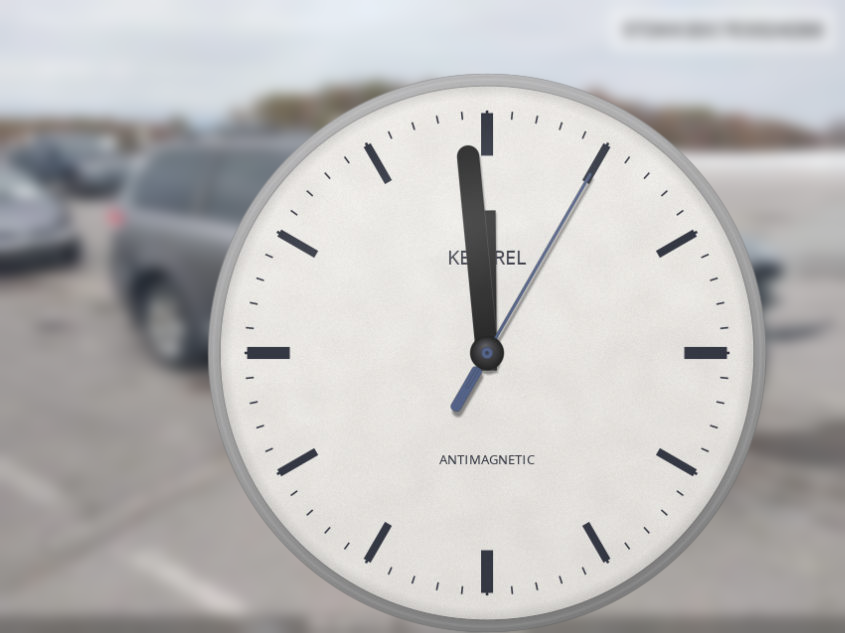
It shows {"hour": 11, "minute": 59, "second": 5}
